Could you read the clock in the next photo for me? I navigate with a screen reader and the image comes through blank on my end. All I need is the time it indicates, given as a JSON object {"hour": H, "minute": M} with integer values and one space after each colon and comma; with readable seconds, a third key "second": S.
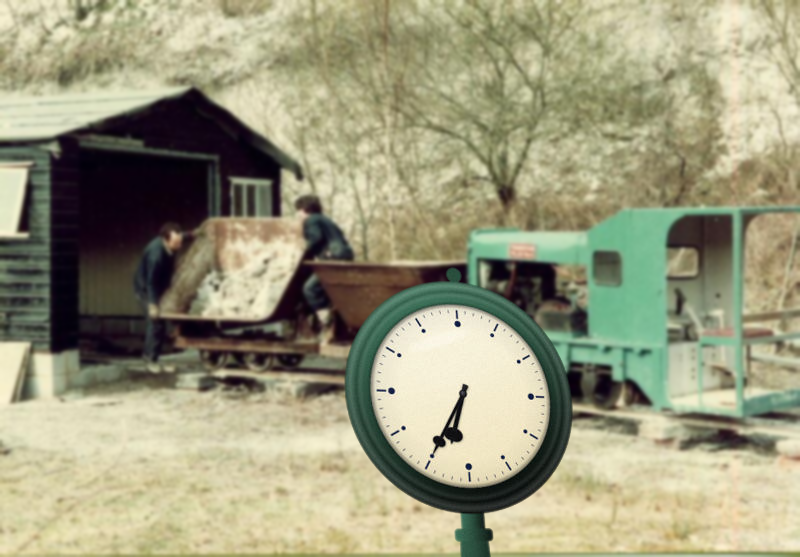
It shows {"hour": 6, "minute": 35}
